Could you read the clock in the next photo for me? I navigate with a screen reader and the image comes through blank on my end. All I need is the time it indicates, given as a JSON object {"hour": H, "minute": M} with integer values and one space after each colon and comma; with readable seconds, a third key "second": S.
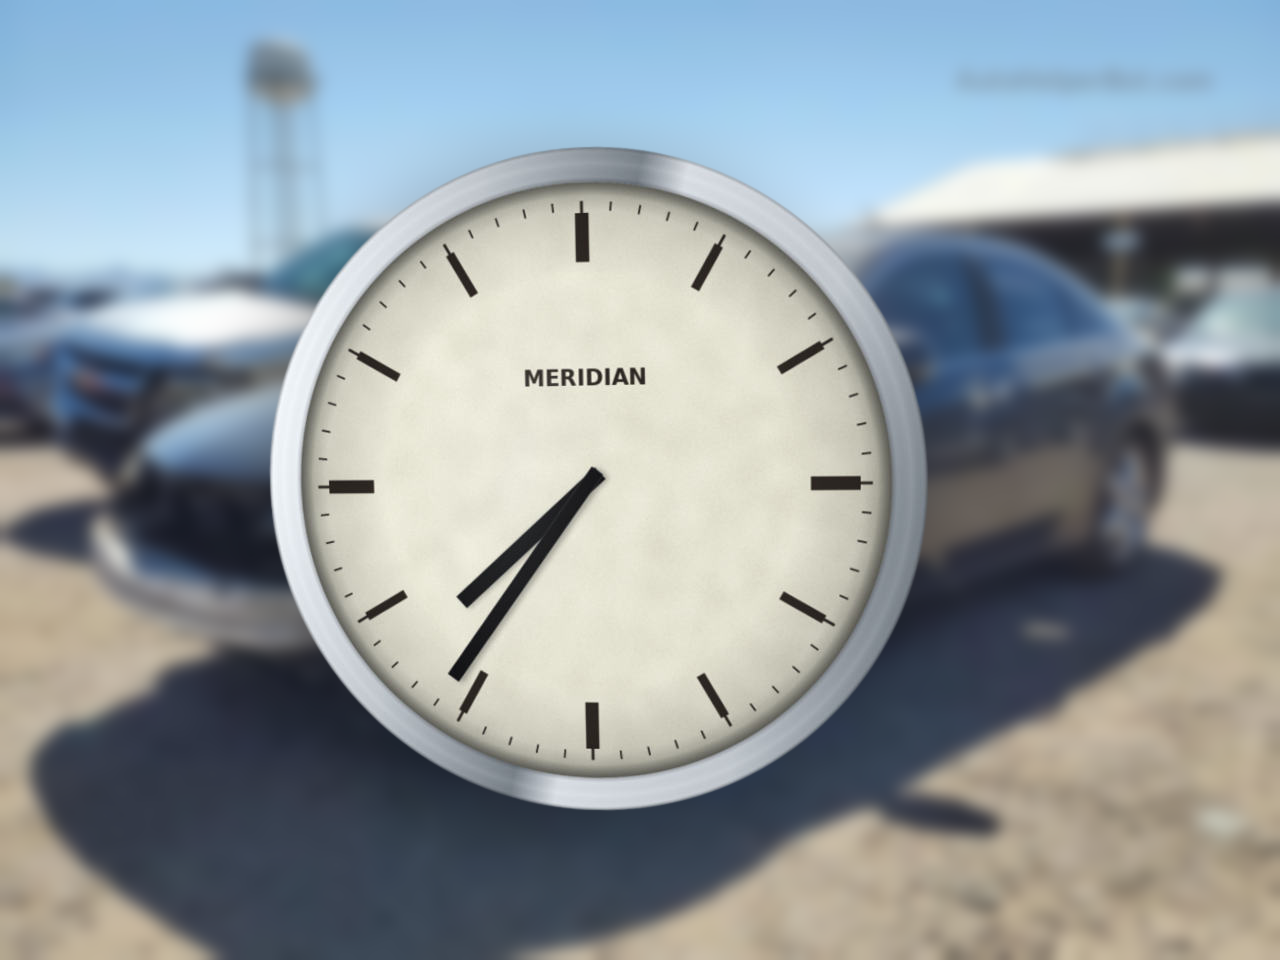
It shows {"hour": 7, "minute": 36}
